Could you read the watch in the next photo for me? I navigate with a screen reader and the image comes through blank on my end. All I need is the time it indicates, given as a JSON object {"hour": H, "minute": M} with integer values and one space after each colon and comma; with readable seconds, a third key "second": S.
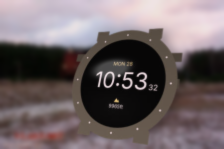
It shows {"hour": 10, "minute": 53}
